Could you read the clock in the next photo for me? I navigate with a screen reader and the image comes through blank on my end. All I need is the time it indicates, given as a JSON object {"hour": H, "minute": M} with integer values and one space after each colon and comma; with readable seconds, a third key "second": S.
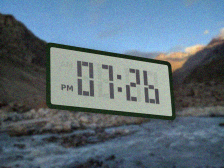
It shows {"hour": 7, "minute": 26}
